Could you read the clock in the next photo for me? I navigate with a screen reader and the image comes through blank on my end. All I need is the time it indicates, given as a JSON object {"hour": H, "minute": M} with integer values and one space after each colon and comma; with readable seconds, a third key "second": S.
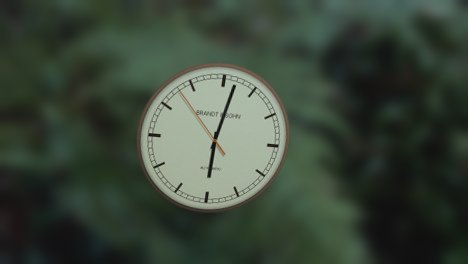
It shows {"hour": 6, "minute": 1, "second": 53}
